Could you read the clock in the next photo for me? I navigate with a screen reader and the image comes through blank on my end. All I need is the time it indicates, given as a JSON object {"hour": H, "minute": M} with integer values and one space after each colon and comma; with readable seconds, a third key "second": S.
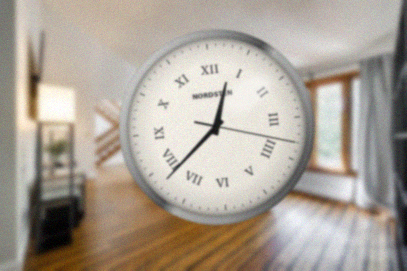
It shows {"hour": 12, "minute": 38, "second": 18}
